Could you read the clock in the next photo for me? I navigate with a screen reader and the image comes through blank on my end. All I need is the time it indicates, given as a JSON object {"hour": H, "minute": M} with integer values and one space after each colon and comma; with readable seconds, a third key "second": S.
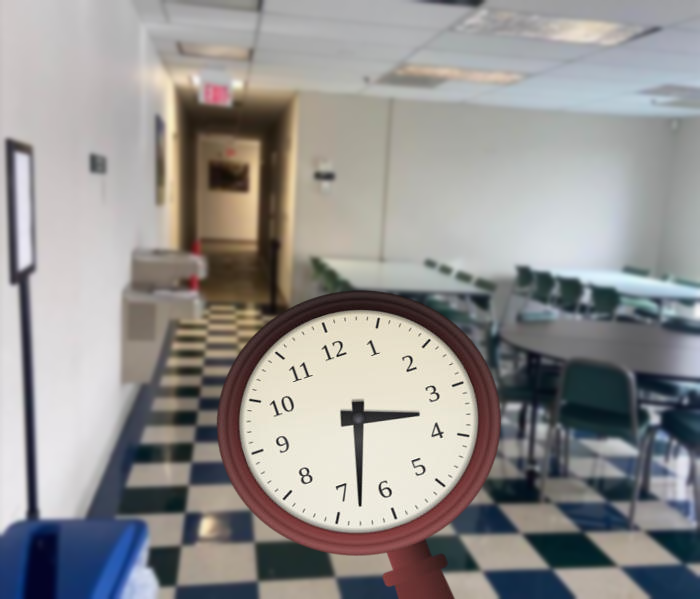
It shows {"hour": 3, "minute": 33}
